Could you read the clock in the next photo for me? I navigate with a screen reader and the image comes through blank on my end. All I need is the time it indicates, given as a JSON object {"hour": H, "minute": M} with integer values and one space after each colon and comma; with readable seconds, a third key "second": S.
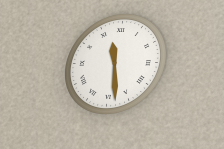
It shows {"hour": 11, "minute": 28}
